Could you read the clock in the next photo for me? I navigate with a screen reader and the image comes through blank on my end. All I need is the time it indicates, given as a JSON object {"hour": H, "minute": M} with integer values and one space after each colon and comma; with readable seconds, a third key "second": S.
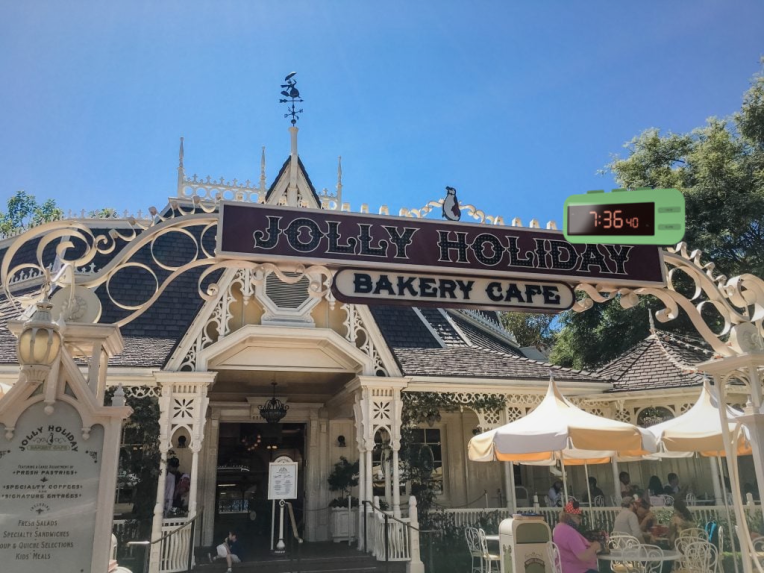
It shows {"hour": 7, "minute": 36, "second": 40}
